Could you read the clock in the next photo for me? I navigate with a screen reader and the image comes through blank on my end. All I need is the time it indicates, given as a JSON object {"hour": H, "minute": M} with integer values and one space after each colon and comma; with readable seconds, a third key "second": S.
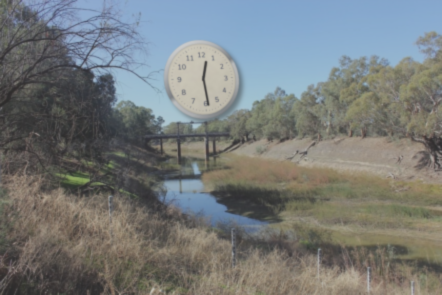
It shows {"hour": 12, "minute": 29}
